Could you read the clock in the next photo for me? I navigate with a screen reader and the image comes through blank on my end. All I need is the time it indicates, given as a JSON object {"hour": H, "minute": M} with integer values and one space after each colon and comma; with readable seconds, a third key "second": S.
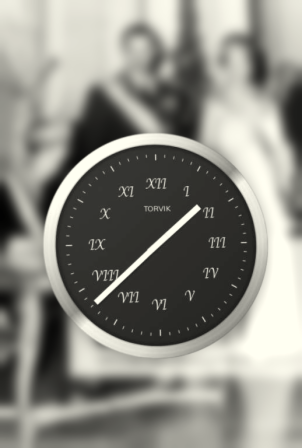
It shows {"hour": 1, "minute": 38}
